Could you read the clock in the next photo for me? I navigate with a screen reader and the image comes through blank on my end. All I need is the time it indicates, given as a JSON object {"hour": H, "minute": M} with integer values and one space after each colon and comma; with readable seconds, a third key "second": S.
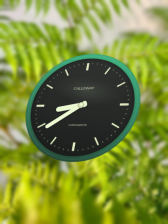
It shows {"hour": 8, "minute": 39}
